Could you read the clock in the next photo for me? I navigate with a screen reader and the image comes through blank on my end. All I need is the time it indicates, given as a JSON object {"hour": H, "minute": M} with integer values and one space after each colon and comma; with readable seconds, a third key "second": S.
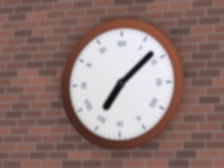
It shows {"hour": 7, "minute": 8}
